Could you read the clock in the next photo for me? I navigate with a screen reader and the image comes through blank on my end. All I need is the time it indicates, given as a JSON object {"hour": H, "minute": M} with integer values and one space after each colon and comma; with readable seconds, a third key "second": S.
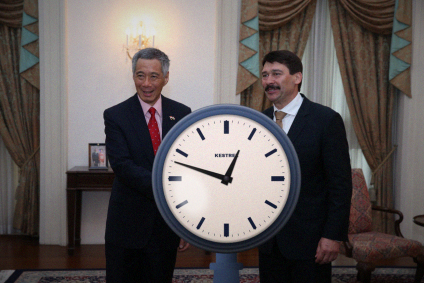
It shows {"hour": 12, "minute": 48}
